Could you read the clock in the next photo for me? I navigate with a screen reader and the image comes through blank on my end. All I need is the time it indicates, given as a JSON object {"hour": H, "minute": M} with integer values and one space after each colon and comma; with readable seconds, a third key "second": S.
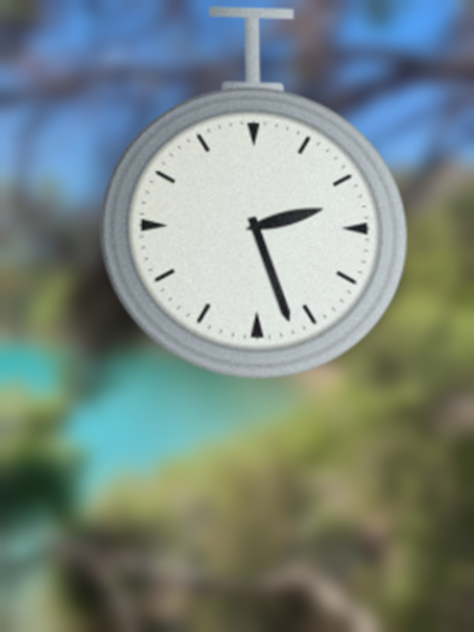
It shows {"hour": 2, "minute": 27}
